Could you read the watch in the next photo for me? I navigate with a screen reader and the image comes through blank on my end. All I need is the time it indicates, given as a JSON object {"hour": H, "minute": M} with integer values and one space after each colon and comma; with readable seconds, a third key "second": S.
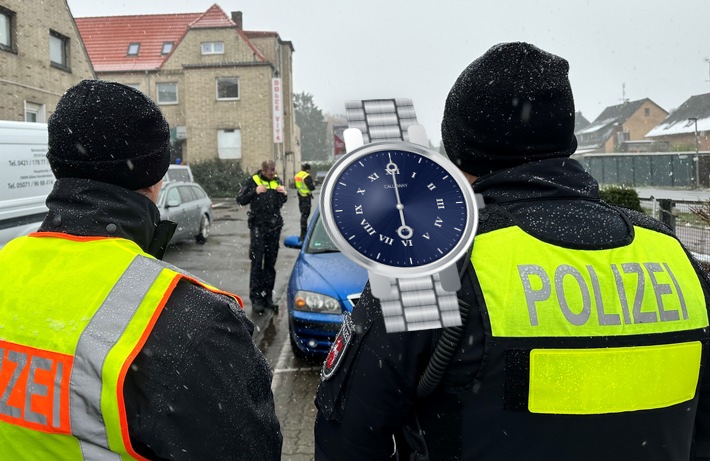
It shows {"hour": 6, "minute": 0}
